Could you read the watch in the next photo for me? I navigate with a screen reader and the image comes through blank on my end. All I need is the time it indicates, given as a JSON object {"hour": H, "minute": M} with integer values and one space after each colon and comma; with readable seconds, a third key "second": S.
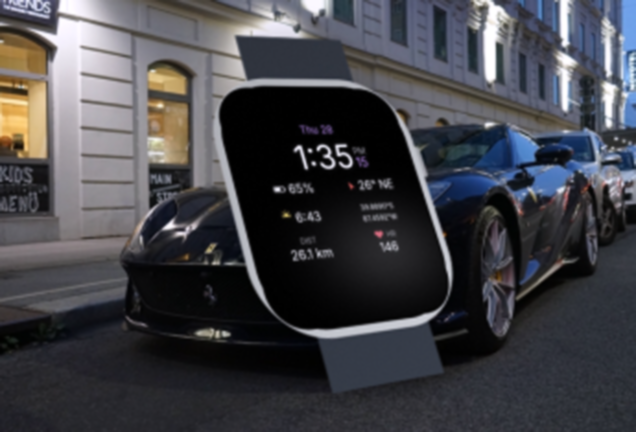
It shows {"hour": 1, "minute": 35}
